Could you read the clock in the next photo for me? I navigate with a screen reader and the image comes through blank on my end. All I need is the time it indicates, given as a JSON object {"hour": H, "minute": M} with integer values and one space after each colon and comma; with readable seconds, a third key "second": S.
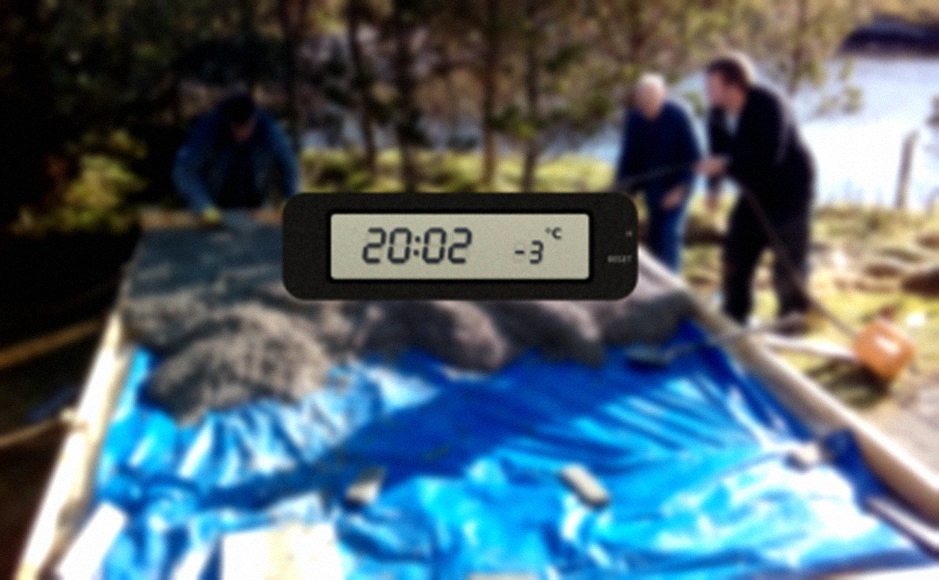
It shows {"hour": 20, "minute": 2}
